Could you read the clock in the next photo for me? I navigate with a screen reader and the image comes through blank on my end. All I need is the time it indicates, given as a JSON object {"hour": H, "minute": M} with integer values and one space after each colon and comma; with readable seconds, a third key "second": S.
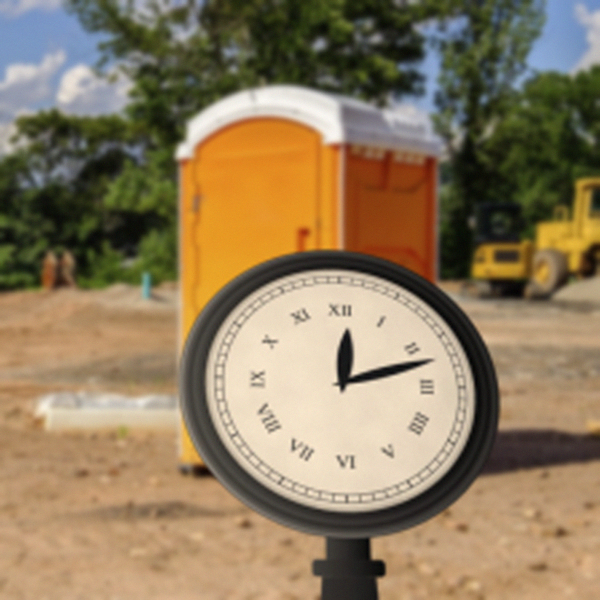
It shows {"hour": 12, "minute": 12}
